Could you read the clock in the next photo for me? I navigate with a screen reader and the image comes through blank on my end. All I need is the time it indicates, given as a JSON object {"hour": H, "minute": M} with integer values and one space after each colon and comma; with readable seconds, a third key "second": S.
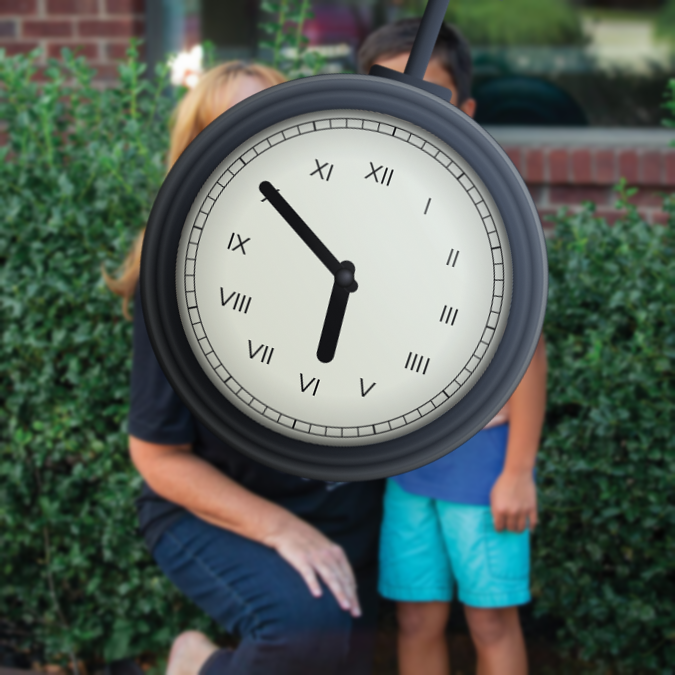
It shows {"hour": 5, "minute": 50}
